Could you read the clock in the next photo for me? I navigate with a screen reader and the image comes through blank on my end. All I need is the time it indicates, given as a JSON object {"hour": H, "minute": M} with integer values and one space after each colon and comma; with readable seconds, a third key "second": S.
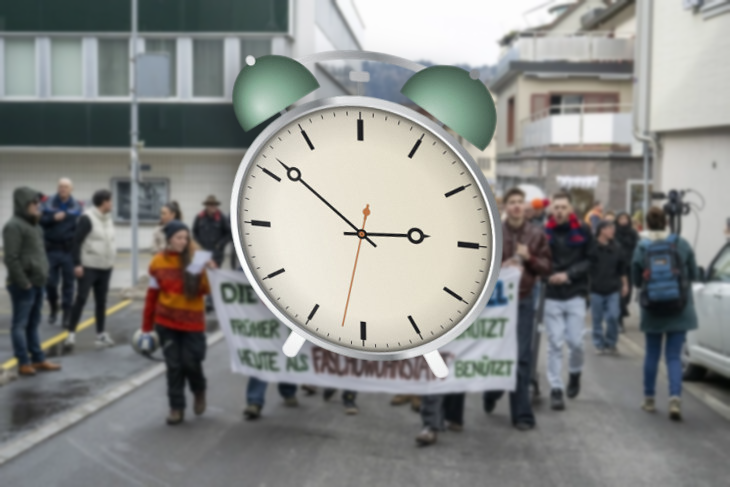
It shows {"hour": 2, "minute": 51, "second": 32}
